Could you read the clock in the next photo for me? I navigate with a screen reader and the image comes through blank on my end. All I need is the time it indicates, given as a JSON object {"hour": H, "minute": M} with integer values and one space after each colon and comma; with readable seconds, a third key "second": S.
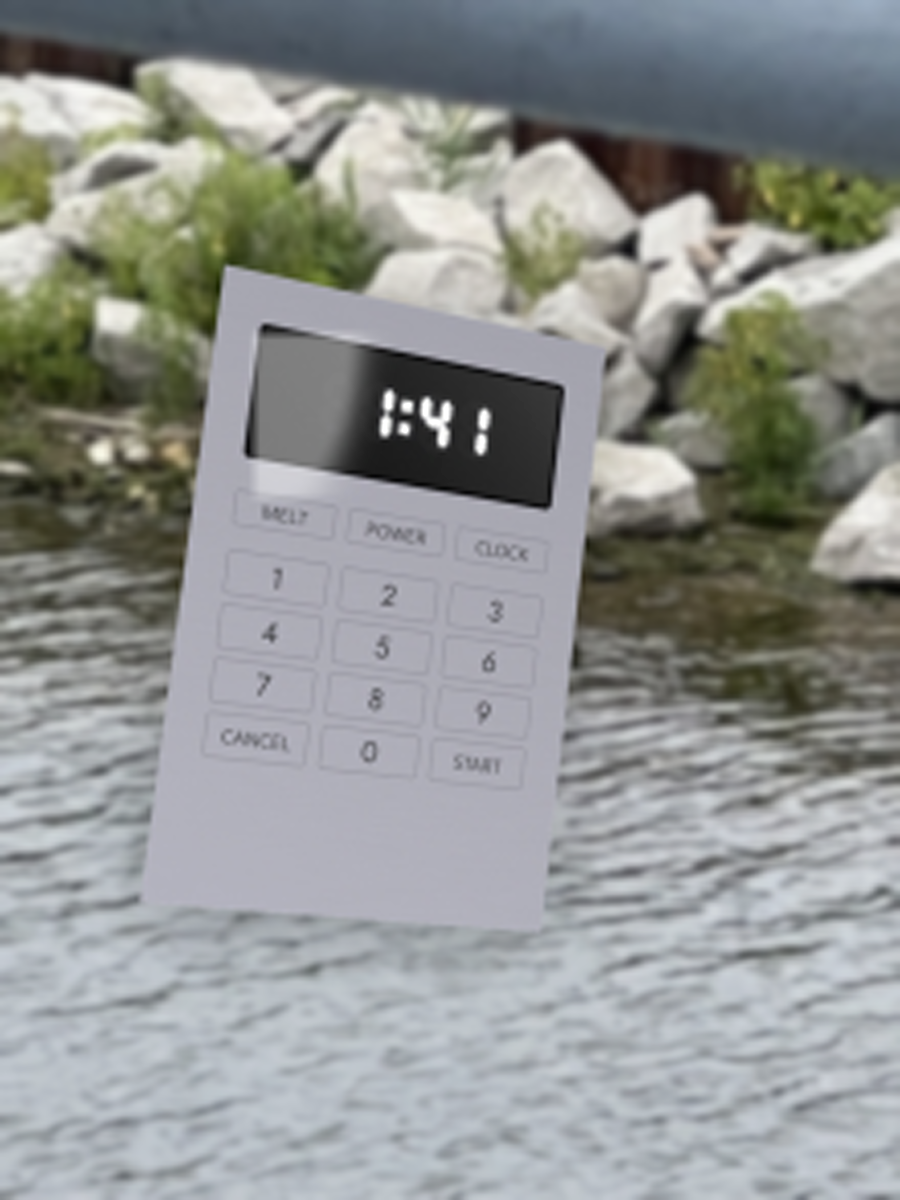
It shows {"hour": 1, "minute": 41}
